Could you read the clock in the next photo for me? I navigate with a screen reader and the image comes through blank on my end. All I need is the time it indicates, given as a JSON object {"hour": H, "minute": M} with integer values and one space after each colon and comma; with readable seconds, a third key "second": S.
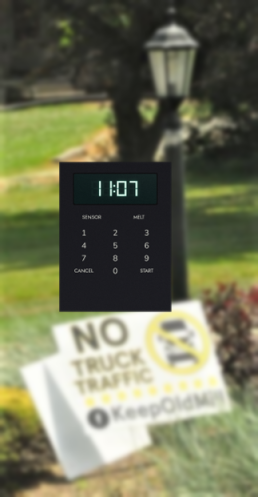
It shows {"hour": 11, "minute": 7}
